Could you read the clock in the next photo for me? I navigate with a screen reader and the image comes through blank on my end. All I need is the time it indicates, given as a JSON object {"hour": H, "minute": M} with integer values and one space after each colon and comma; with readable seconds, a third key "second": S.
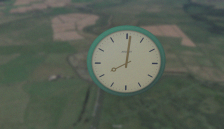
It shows {"hour": 8, "minute": 1}
